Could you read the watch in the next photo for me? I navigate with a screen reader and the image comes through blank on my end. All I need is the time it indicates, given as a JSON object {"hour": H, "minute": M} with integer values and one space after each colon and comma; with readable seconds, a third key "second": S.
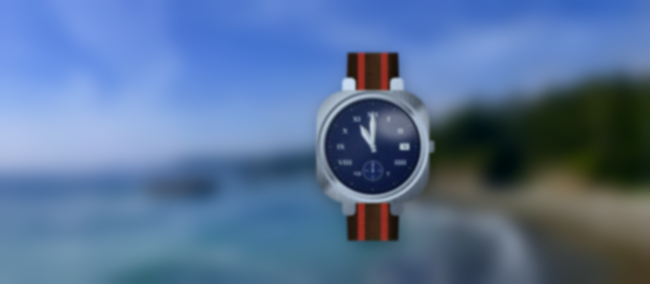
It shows {"hour": 11, "minute": 0}
